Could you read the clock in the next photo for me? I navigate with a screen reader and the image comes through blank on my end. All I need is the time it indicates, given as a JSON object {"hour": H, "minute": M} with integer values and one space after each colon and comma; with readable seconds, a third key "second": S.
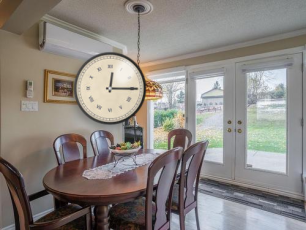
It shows {"hour": 12, "minute": 15}
